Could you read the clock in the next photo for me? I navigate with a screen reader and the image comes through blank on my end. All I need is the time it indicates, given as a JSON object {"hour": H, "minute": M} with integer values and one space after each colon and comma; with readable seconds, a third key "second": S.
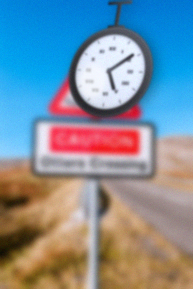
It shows {"hour": 5, "minute": 9}
